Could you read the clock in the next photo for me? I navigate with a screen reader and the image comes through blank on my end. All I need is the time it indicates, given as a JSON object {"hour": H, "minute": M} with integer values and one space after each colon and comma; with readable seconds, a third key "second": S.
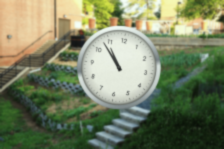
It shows {"hour": 10, "minute": 53}
